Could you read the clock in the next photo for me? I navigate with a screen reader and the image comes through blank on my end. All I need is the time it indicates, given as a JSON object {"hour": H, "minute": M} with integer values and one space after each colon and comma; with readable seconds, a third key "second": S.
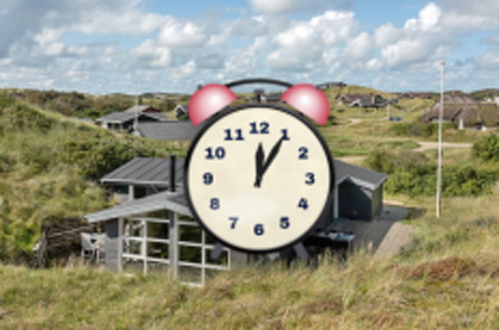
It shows {"hour": 12, "minute": 5}
